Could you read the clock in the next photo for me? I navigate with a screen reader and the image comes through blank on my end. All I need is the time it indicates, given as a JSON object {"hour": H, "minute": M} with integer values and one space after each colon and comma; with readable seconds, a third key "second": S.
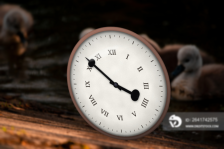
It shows {"hour": 3, "minute": 52}
